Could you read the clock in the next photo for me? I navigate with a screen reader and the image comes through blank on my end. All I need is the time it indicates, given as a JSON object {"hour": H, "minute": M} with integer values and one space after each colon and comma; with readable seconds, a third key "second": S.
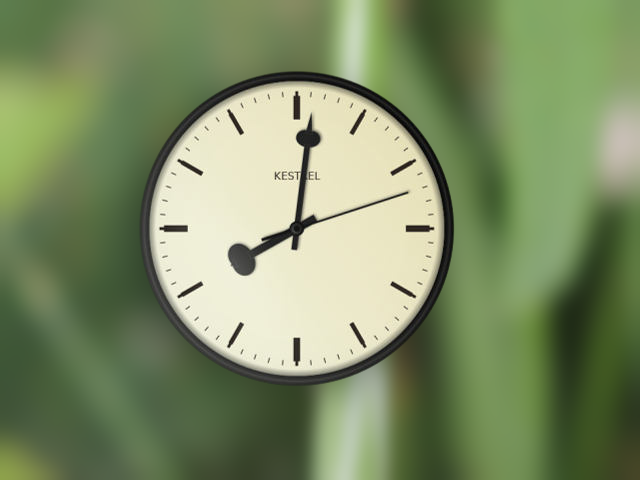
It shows {"hour": 8, "minute": 1, "second": 12}
